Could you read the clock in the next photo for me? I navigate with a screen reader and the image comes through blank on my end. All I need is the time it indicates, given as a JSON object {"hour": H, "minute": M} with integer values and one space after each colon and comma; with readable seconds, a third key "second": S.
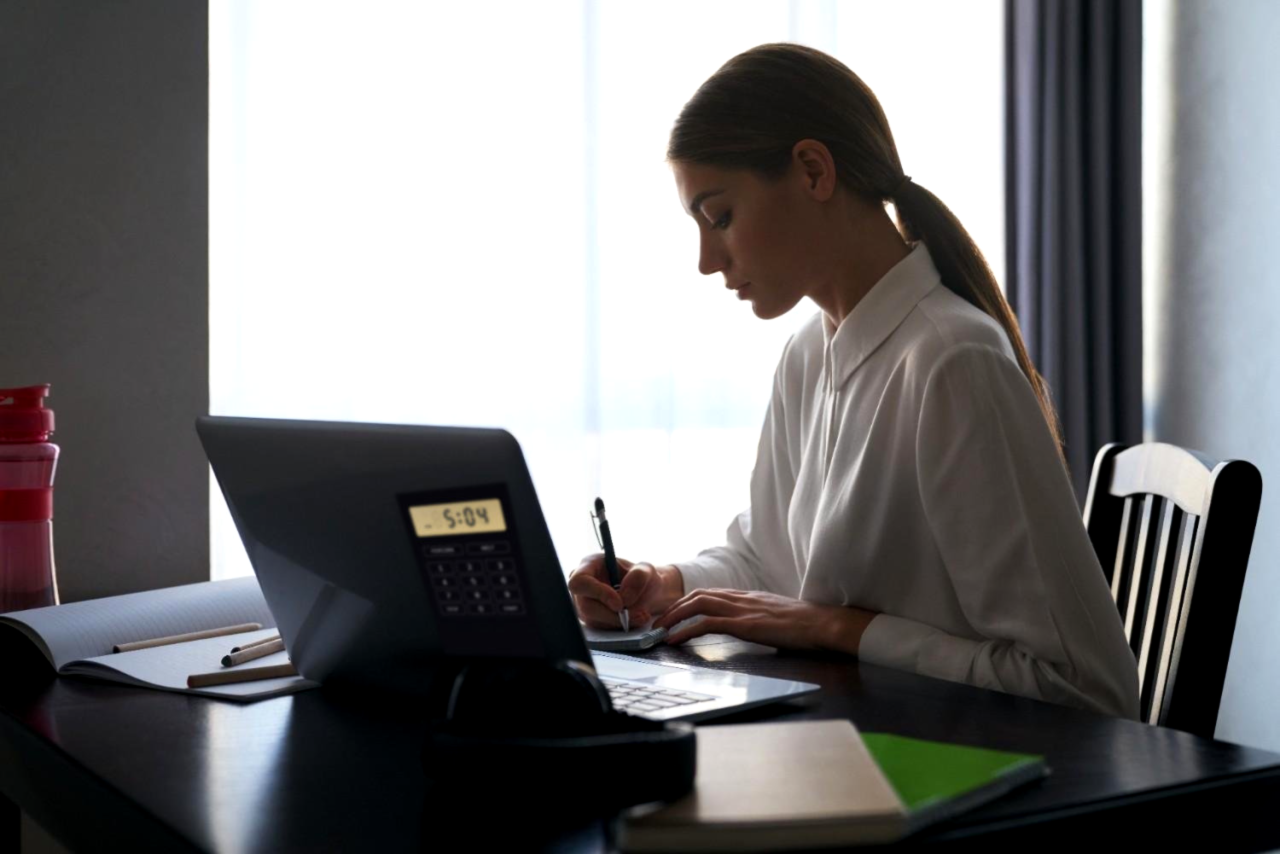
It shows {"hour": 5, "minute": 4}
